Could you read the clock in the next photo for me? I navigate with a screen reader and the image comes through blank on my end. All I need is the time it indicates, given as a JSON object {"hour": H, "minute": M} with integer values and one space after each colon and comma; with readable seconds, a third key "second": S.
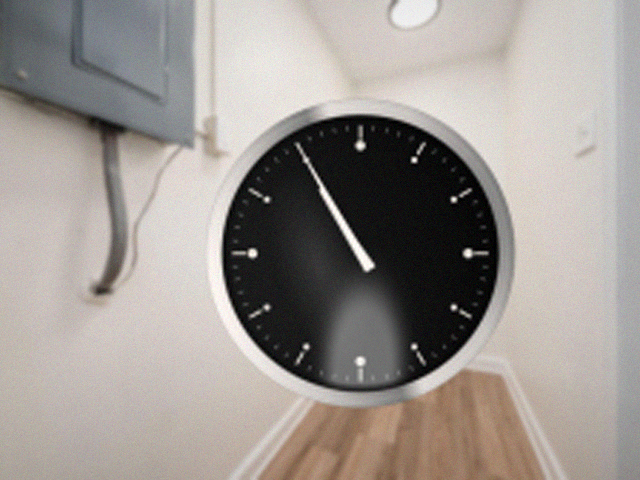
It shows {"hour": 10, "minute": 55}
